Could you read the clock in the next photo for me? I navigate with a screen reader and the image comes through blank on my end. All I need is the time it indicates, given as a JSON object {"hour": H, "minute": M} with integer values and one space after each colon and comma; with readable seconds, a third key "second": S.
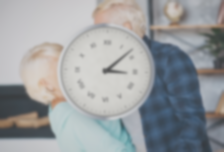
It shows {"hour": 3, "minute": 8}
